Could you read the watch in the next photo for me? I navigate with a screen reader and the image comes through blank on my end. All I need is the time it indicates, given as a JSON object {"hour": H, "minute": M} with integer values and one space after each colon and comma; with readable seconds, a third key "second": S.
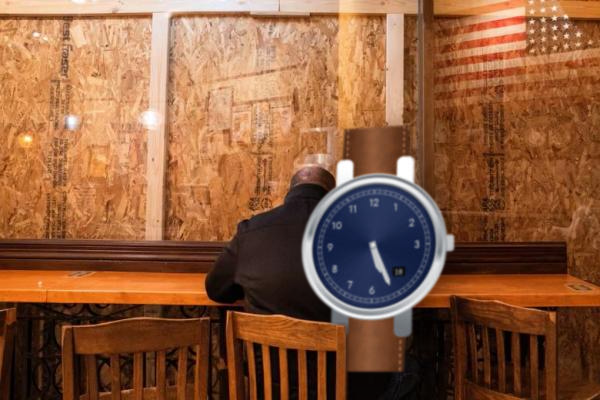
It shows {"hour": 5, "minute": 26}
